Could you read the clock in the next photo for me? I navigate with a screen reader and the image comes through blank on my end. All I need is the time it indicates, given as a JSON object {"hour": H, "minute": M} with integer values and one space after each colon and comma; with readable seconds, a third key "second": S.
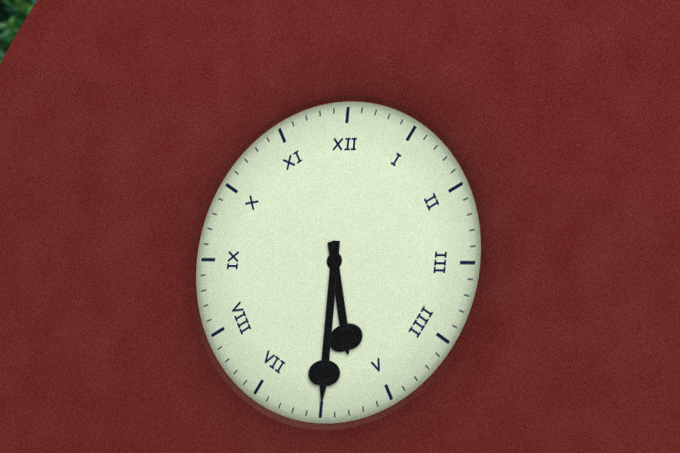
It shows {"hour": 5, "minute": 30}
